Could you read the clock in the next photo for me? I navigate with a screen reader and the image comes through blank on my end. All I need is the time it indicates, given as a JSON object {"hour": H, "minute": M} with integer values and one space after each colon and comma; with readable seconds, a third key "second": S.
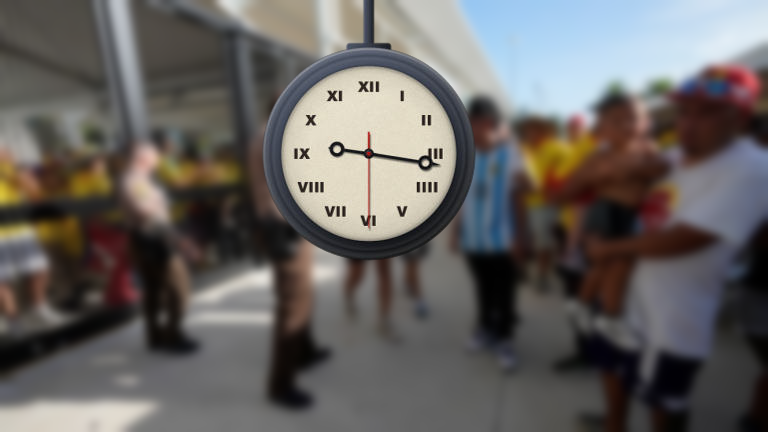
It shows {"hour": 9, "minute": 16, "second": 30}
